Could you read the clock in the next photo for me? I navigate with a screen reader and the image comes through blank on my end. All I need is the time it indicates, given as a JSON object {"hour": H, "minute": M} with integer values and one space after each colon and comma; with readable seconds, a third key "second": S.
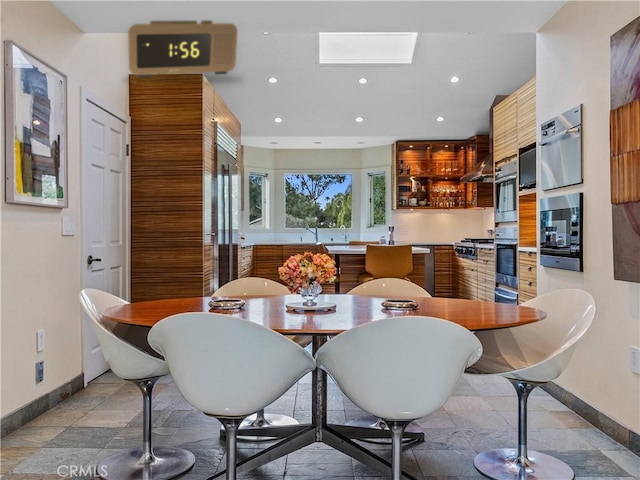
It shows {"hour": 1, "minute": 56}
